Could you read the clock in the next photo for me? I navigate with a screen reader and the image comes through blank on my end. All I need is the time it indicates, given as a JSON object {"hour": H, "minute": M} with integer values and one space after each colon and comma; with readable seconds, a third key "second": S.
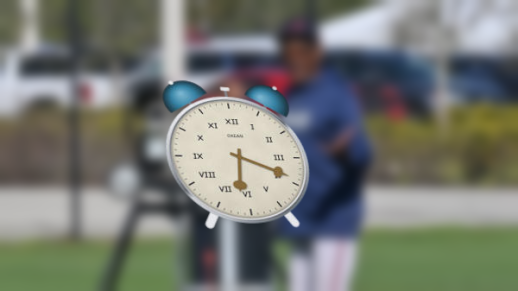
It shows {"hour": 6, "minute": 19}
